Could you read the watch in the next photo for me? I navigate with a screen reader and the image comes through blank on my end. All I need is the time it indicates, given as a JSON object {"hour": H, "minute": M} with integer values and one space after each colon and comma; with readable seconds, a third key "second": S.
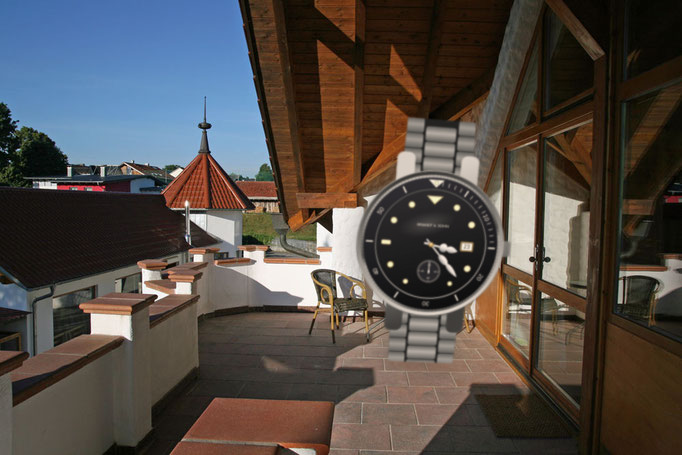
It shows {"hour": 3, "minute": 23}
